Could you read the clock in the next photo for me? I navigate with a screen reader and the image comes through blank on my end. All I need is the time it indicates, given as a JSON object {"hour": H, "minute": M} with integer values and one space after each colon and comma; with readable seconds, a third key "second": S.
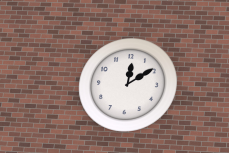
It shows {"hour": 12, "minute": 9}
